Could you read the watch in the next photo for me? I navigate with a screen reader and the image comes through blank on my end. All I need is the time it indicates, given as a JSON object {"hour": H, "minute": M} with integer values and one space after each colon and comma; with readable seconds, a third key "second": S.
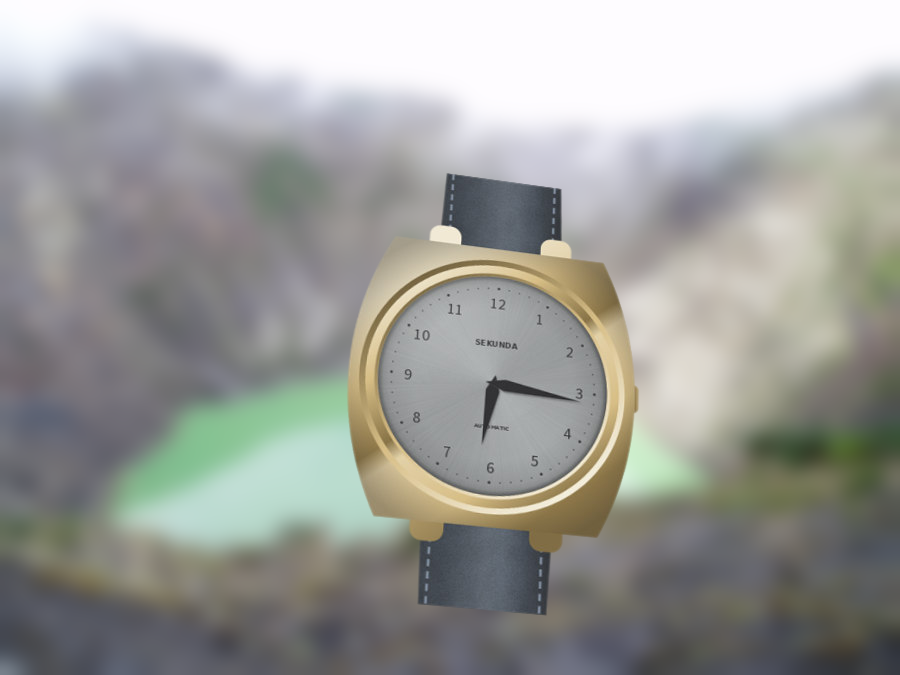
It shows {"hour": 6, "minute": 16}
